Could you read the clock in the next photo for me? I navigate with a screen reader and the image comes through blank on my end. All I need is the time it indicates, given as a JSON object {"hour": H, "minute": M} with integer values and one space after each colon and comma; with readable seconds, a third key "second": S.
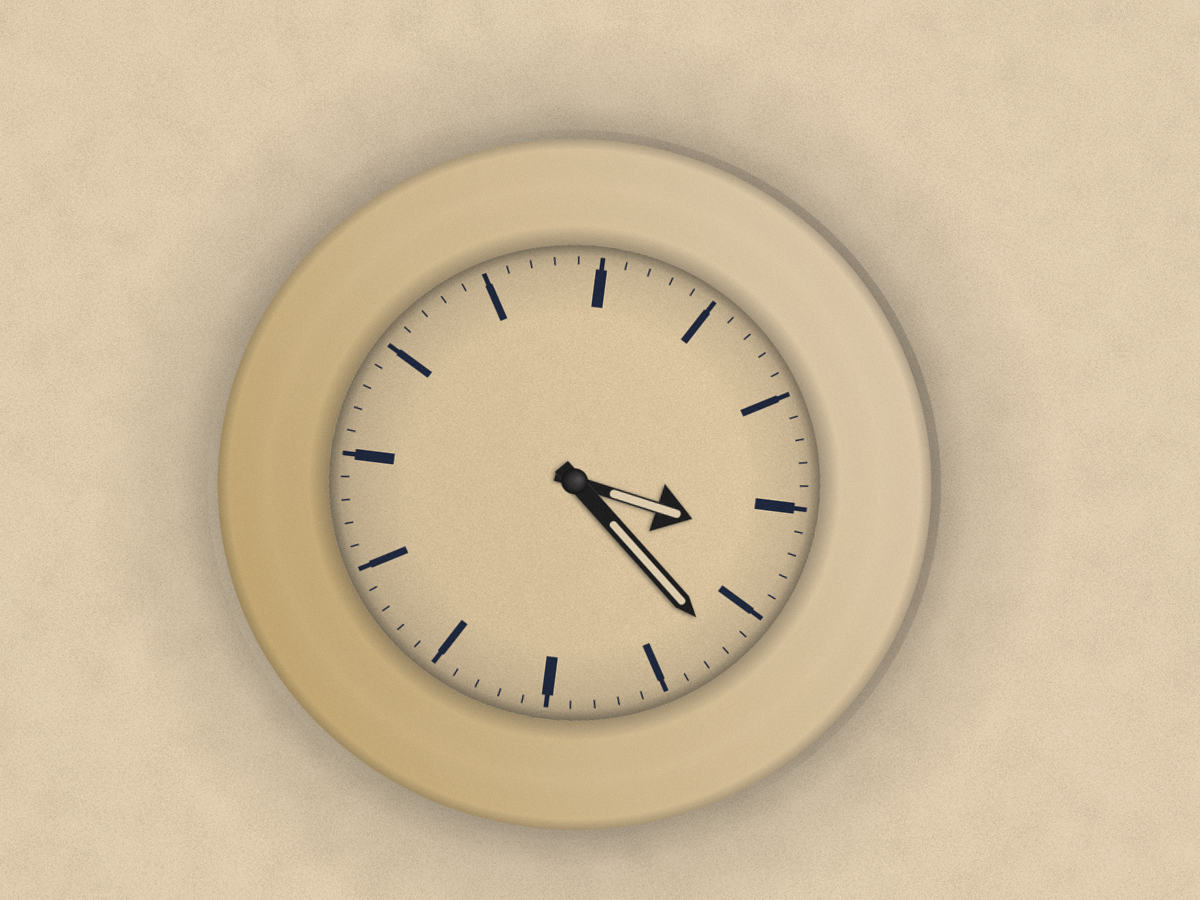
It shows {"hour": 3, "minute": 22}
